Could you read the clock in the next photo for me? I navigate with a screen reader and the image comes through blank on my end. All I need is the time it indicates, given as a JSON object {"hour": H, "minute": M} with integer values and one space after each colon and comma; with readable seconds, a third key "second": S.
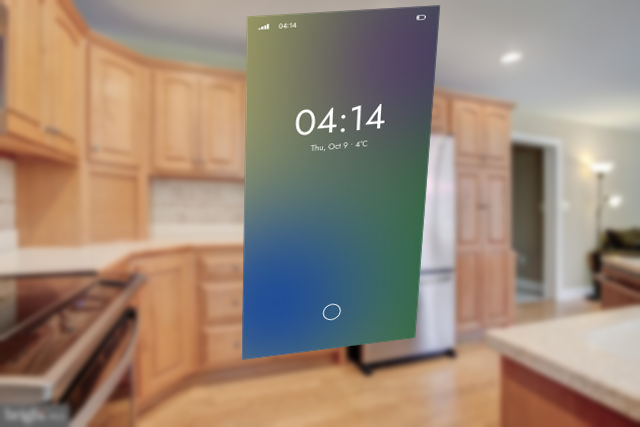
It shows {"hour": 4, "minute": 14}
